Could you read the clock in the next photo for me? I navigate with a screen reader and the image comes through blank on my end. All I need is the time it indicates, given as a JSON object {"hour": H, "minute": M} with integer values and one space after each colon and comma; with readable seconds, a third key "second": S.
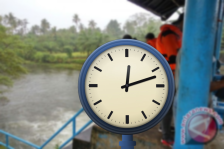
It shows {"hour": 12, "minute": 12}
